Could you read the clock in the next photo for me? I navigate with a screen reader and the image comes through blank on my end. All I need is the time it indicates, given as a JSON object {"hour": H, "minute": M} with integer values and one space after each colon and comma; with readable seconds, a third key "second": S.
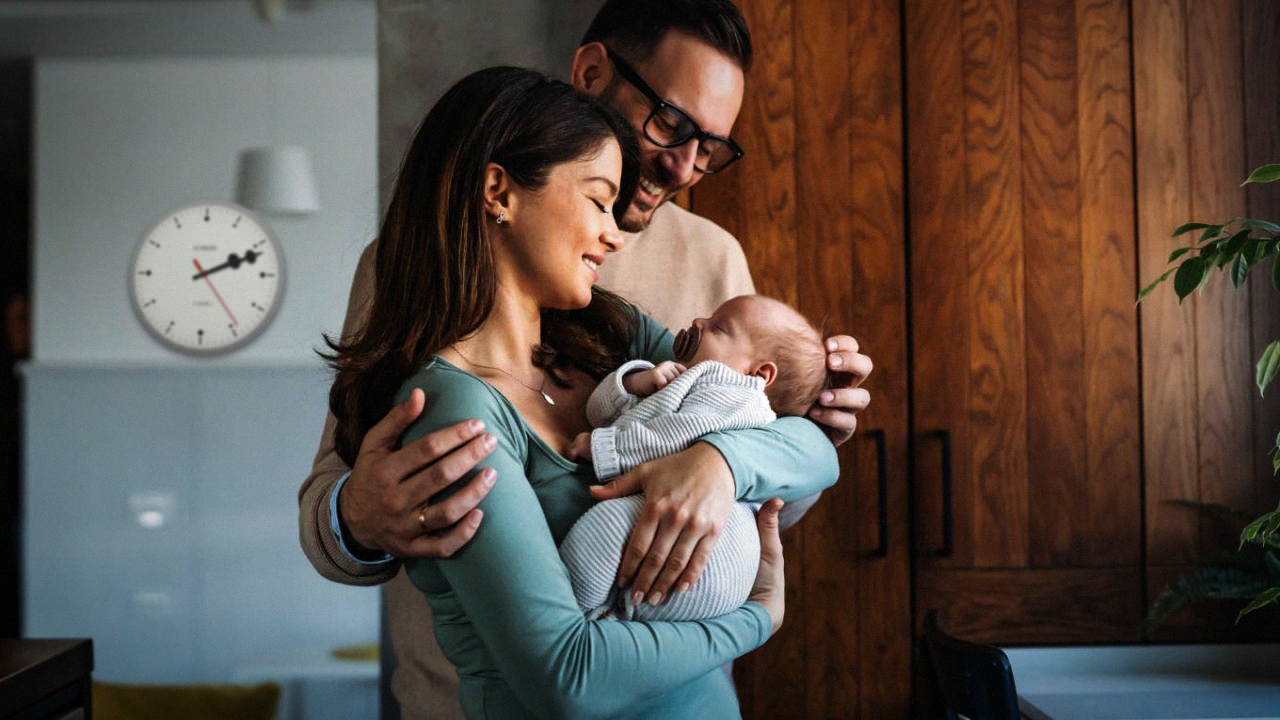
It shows {"hour": 2, "minute": 11, "second": 24}
